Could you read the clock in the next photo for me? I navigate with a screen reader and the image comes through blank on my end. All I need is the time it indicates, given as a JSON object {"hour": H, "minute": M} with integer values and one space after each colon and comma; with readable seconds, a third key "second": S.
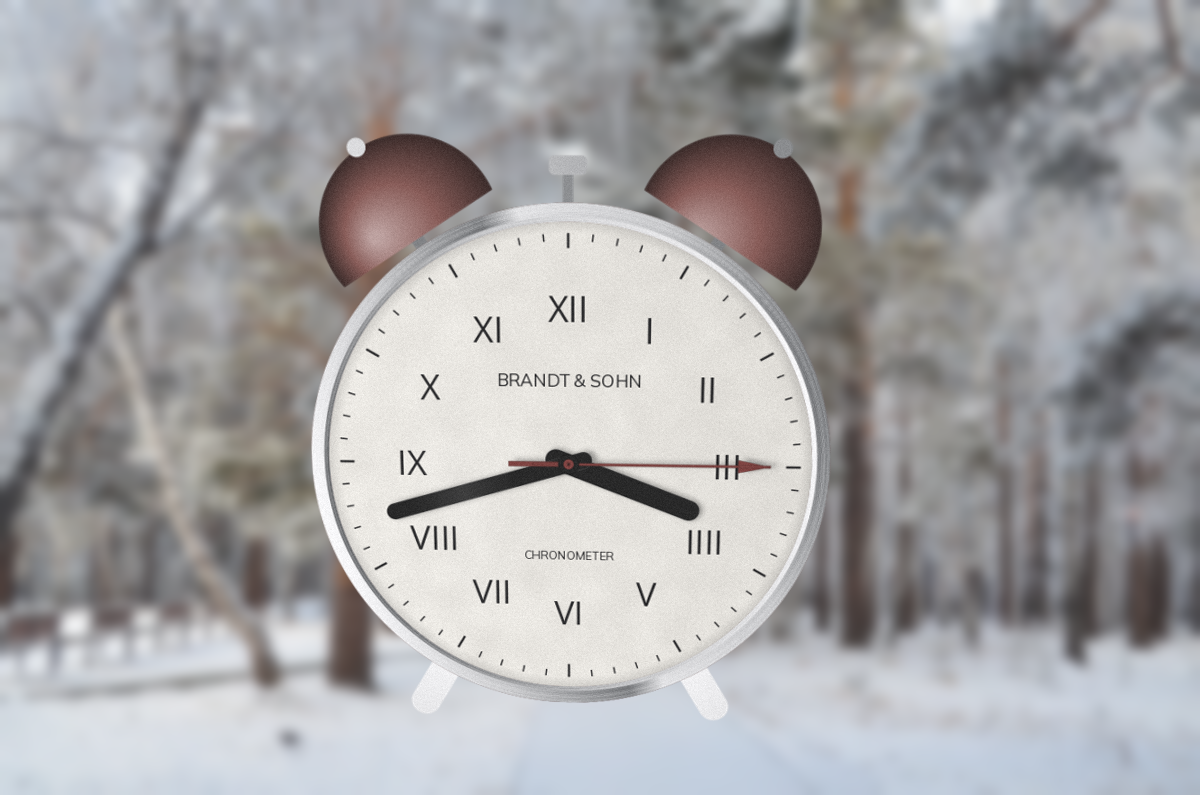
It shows {"hour": 3, "minute": 42, "second": 15}
